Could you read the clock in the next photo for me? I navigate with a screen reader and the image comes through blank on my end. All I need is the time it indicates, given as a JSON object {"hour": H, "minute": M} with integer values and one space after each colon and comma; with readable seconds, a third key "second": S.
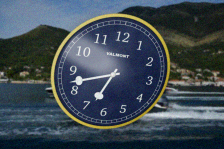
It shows {"hour": 6, "minute": 42}
